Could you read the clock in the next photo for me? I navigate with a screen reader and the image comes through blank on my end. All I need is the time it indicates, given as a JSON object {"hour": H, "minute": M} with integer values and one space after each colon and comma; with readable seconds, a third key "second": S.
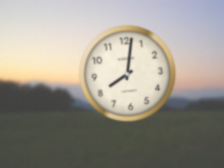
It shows {"hour": 8, "minute": 2}
